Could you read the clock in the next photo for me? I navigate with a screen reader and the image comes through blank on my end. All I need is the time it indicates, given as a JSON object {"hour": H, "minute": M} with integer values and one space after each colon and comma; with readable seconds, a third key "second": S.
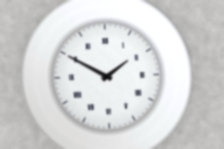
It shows {"hour": 1, "minute": 50}
